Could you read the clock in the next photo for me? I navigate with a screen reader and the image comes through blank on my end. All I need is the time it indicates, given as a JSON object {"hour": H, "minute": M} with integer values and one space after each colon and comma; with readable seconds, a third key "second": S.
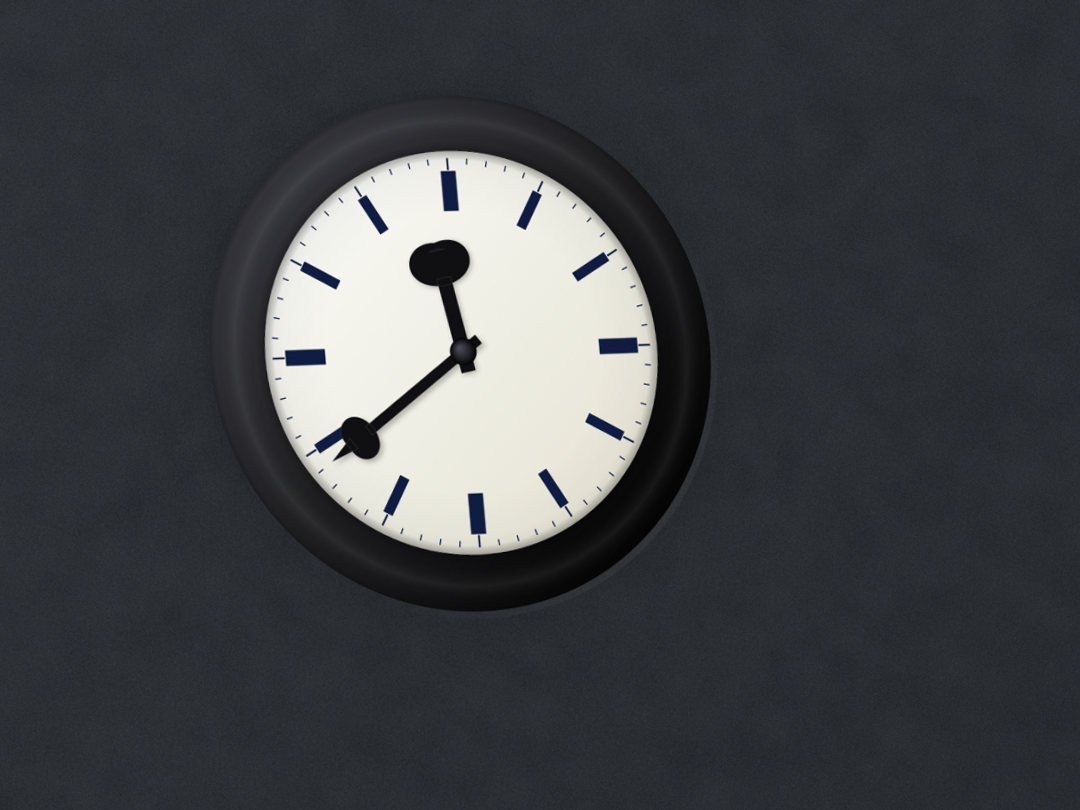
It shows {"hour": 11, "minute": 39}
